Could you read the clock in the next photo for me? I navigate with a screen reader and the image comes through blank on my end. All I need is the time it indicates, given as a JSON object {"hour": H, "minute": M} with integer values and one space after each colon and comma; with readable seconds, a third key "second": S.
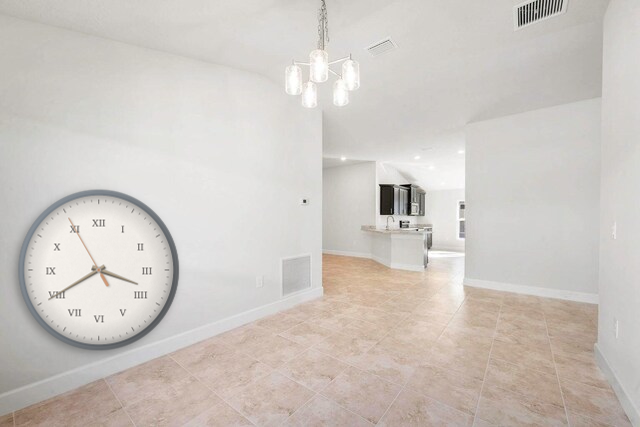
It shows {"hour": 3, "minute": 39, "second": 55}
